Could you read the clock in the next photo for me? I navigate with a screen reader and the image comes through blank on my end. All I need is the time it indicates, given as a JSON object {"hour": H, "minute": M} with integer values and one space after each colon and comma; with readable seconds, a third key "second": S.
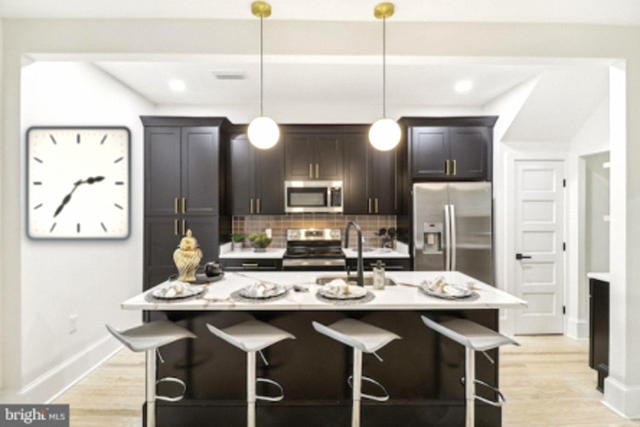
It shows {"hour": 2, "minute": 36}
